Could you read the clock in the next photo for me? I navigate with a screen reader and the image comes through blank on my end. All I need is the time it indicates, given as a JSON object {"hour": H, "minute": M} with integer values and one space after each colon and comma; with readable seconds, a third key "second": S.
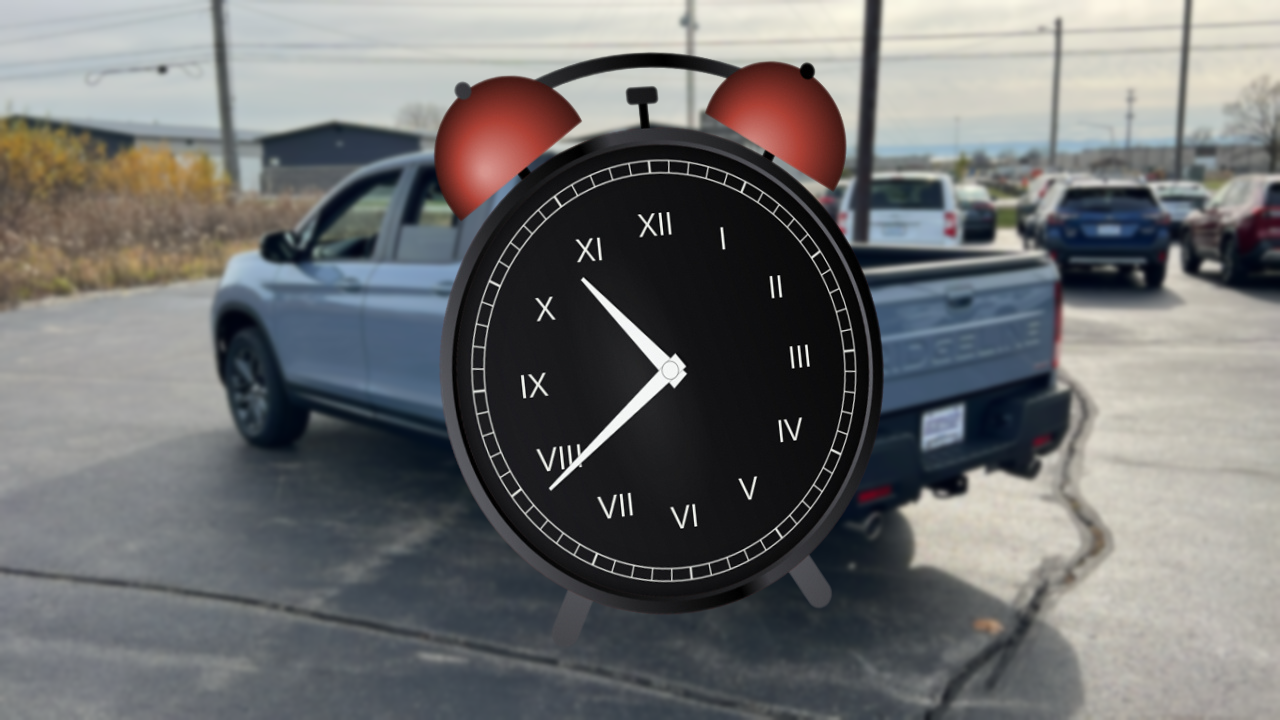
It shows {"hour": 10, "minute": 39}
